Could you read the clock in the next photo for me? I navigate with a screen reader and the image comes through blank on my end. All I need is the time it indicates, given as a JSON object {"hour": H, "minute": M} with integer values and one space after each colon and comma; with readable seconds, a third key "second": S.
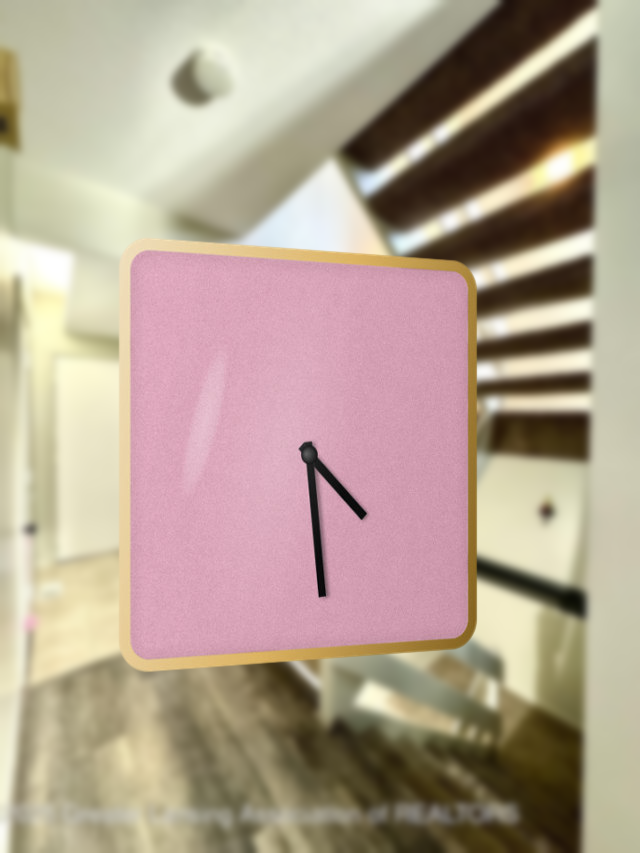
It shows {"hour": 4, "minute": 29}
